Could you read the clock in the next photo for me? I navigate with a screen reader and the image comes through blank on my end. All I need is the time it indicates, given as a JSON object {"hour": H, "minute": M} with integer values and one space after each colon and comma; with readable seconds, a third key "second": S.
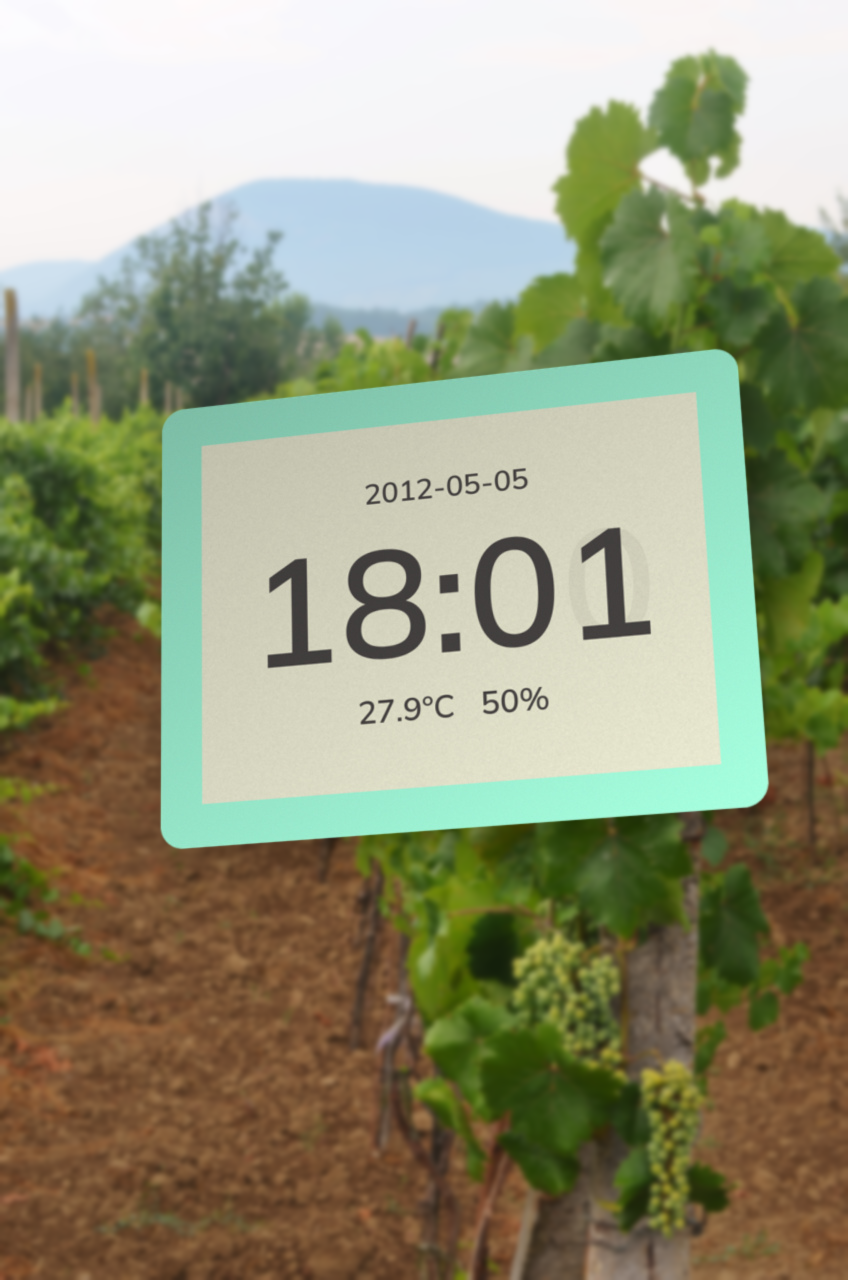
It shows {"hour": 18, "minute": 1}
